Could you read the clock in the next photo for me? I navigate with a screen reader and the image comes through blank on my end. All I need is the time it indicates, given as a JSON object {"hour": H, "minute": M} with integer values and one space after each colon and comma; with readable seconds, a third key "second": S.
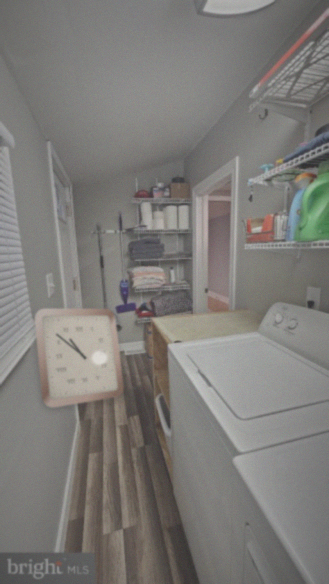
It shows {"hour": 10, "minute": 52}
